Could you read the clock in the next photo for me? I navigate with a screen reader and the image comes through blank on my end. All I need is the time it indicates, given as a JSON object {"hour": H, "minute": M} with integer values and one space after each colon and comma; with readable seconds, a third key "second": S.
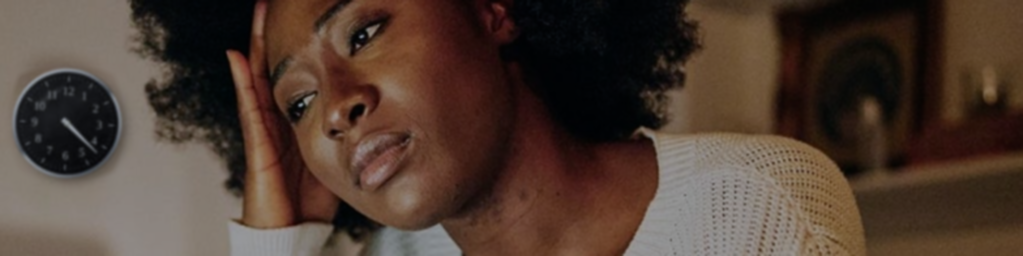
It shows {"hour": 4, "minute": 22}
